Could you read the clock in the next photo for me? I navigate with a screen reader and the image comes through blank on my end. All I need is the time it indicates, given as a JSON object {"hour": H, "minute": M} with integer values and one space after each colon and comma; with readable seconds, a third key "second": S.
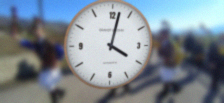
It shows {"hour": 4, "minute": 2}
